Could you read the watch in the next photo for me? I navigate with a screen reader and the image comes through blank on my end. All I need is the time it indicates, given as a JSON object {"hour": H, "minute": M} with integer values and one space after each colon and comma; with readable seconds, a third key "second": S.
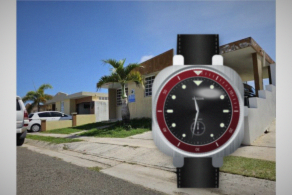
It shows {"hour": 11, "minute": 32}
